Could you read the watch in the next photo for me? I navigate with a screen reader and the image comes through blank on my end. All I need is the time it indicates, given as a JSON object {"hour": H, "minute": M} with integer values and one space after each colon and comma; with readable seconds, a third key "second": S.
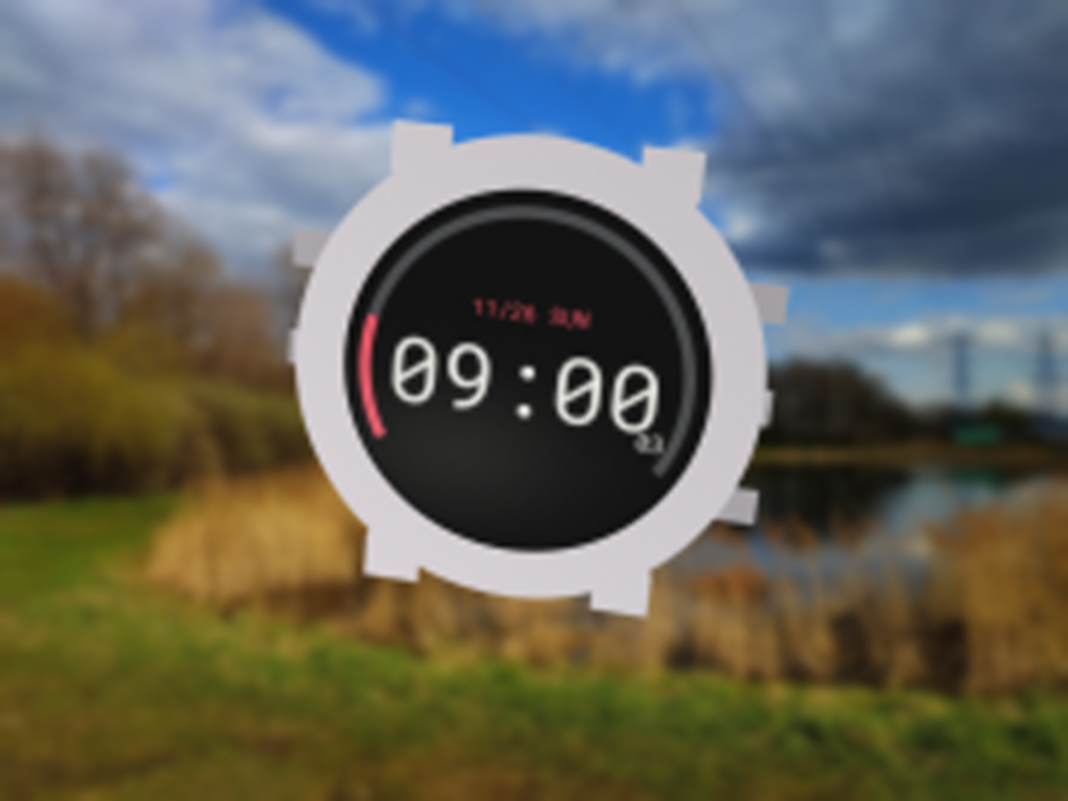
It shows {"hour": 9, "minute": 0}
